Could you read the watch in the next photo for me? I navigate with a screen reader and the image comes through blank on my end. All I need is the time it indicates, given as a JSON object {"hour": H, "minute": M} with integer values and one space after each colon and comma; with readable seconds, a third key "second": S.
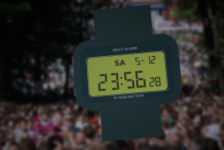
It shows {"hour": 23, "minute": 56, "second": 28}
